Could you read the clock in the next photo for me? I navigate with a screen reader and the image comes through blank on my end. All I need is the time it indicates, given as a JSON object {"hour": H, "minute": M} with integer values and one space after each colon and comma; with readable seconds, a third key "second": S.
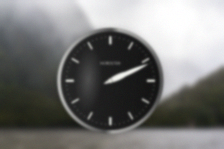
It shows {"hour": 2, "minute": 11}
